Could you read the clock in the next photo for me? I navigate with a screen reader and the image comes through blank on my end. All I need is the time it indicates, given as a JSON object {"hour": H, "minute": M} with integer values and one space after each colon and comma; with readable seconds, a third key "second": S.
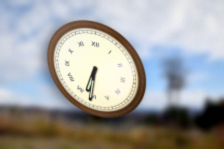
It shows {"hour": 6, "minute": 31}
